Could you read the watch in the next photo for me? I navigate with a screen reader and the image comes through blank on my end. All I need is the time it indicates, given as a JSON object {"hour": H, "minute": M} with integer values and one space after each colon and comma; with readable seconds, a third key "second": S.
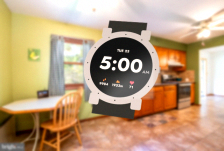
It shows {"hour": 5, "minute": 0}
